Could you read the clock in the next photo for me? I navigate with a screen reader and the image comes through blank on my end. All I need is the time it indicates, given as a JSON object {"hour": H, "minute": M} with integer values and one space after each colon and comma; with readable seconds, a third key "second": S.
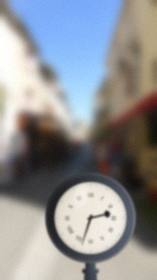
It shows {"hour": 2, "minute": 33}
